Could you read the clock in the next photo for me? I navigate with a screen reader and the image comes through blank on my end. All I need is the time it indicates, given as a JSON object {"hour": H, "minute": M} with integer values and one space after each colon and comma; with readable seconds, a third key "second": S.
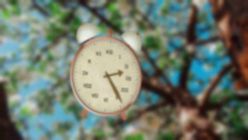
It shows {"hour": 2, "minute": 24}
